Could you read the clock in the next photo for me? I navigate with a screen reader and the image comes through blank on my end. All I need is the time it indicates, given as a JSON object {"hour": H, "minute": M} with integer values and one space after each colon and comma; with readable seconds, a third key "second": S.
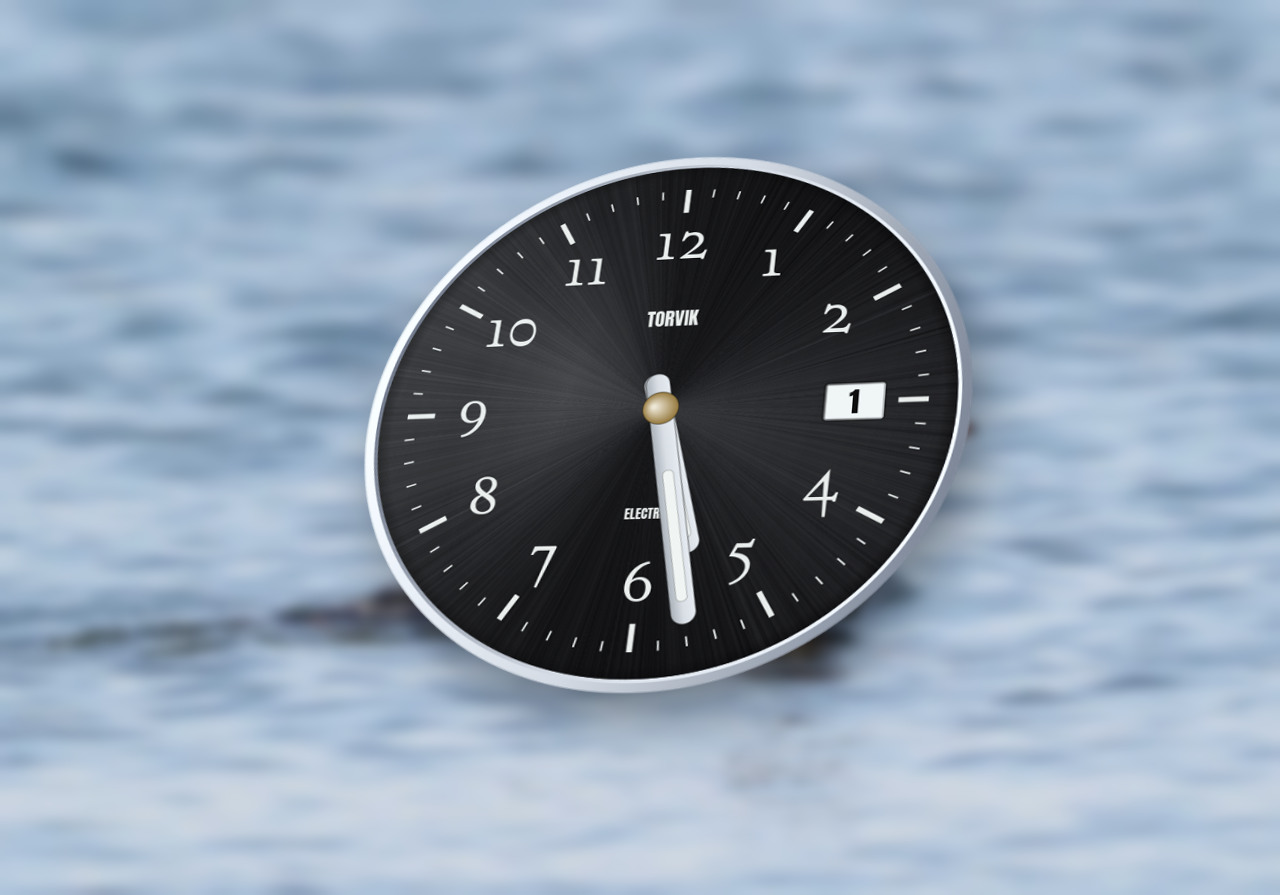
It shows {"hour": 5, "minute": 28}
